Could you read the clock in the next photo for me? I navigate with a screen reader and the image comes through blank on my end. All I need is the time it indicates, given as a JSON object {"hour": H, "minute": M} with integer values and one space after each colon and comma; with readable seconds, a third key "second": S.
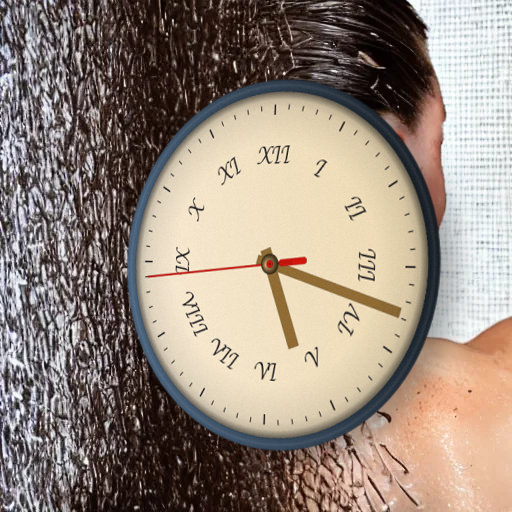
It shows {"hour": 5, "minute": 17, "second": 44}
